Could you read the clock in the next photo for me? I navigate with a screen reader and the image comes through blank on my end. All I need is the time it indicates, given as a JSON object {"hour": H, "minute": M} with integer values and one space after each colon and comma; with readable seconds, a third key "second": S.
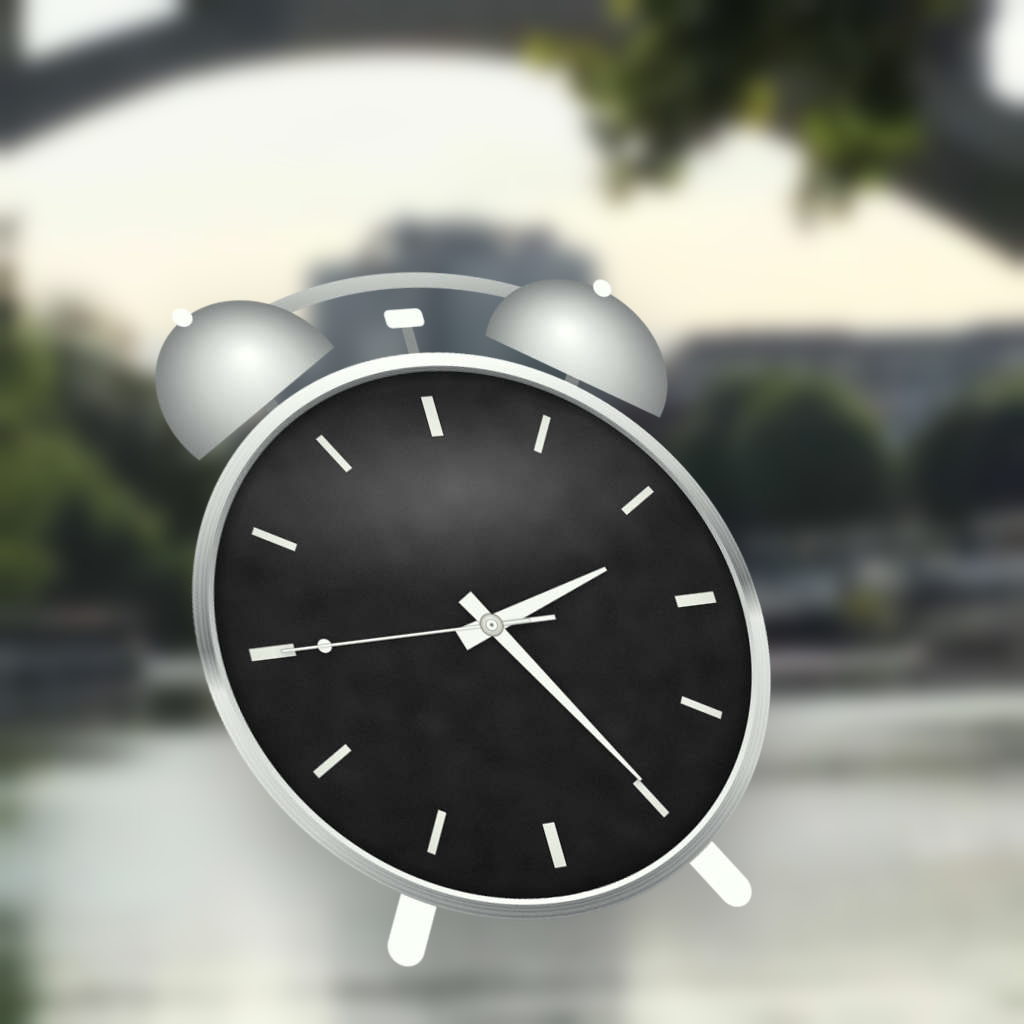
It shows {"hour": 2, "minute": 24, "second": 45}
